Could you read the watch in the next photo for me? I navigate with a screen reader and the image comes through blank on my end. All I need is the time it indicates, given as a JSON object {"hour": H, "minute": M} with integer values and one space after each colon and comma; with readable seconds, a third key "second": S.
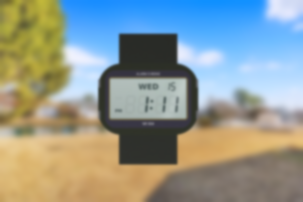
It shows {"hour": 1, "minute": 11}
